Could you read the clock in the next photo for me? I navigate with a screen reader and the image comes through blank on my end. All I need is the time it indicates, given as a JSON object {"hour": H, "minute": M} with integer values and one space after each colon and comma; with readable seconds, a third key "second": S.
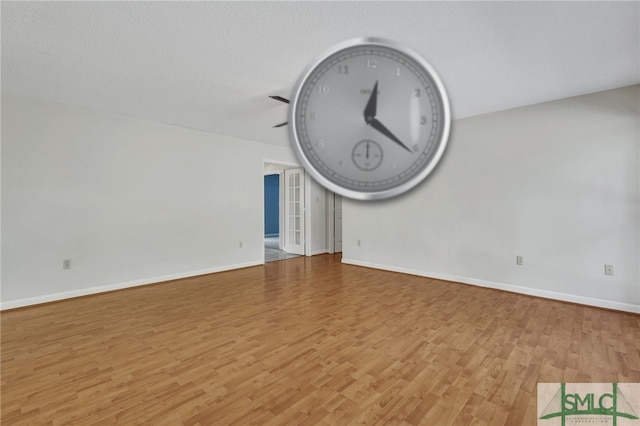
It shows {"hour": 12, "minute": 21}
